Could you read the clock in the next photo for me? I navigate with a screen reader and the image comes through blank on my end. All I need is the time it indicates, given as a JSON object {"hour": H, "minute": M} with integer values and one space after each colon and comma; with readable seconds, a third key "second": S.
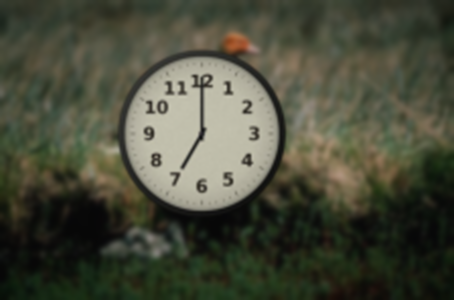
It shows {"hour": 7, "minute": 0}
